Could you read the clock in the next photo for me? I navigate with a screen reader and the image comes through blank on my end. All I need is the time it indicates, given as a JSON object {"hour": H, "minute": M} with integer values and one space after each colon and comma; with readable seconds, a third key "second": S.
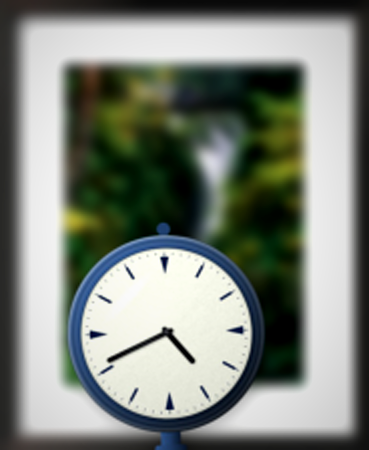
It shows {"hour": 4, "minute": 41}
